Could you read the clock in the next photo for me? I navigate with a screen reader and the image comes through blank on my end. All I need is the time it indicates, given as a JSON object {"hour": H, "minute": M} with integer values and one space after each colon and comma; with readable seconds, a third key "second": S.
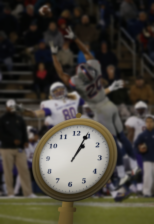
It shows {"hour": 1, "minute": 4}
